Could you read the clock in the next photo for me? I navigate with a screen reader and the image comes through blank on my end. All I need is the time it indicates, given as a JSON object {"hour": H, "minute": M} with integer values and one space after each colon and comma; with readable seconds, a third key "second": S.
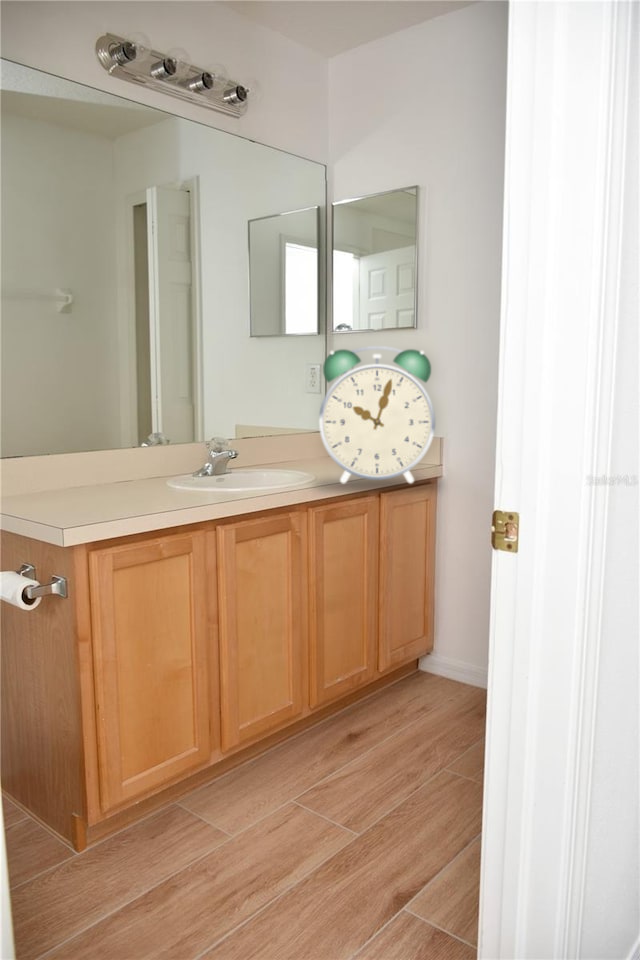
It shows {"hour": 10, "minute": 3}
